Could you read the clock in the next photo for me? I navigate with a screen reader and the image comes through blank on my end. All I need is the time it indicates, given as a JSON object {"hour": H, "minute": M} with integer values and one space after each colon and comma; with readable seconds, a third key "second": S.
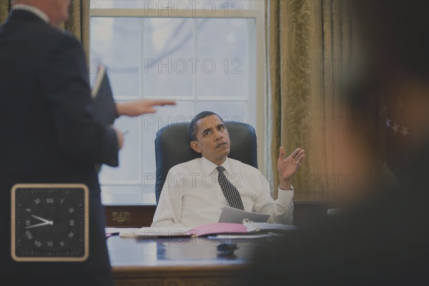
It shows {"hour": 9, "minute": 43}
